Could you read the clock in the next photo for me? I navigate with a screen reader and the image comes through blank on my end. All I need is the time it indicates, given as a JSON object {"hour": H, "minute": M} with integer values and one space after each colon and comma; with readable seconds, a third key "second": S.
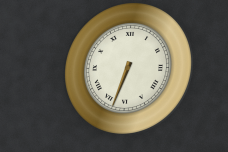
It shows {"hour": 6, "minute": 33}
